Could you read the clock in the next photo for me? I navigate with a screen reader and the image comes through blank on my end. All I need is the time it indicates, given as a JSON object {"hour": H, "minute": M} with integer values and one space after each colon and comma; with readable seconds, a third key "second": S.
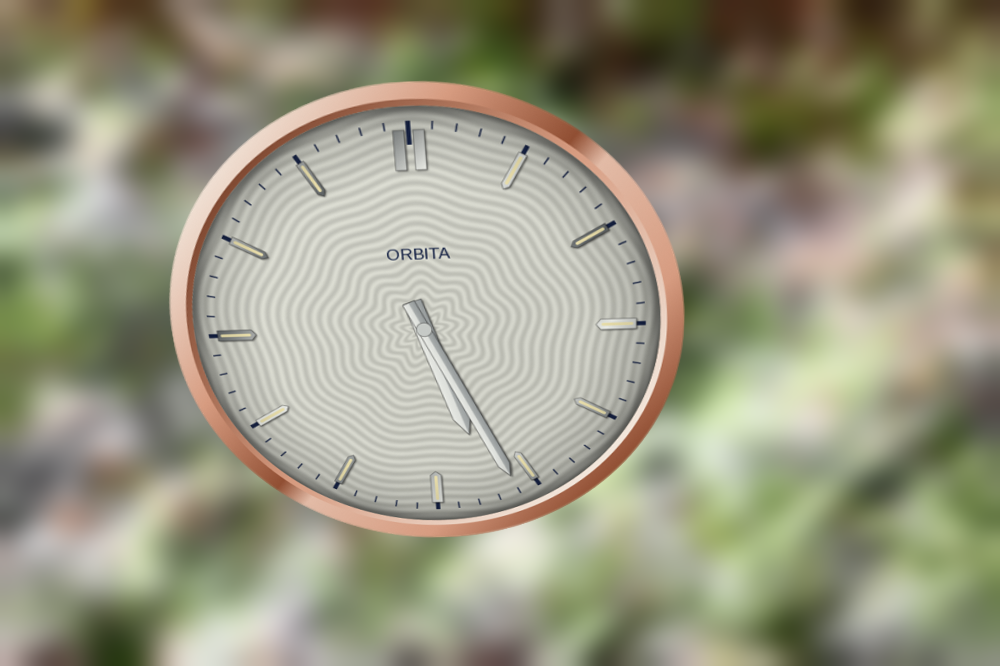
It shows {"hour": 5, "minute": 26}
